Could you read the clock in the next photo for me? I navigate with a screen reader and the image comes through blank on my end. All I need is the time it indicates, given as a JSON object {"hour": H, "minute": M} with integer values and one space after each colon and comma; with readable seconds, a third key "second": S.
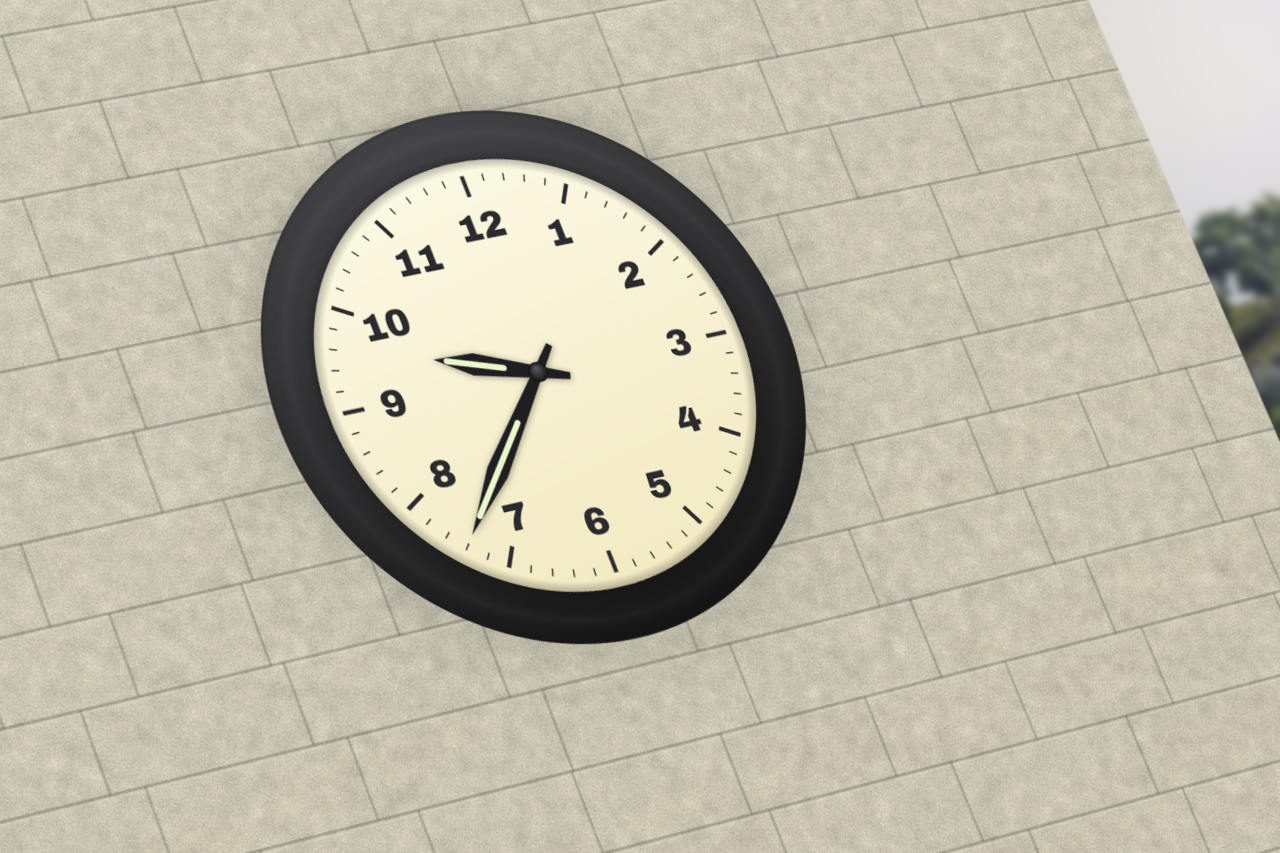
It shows {"hour": 9, "minute": 37}
